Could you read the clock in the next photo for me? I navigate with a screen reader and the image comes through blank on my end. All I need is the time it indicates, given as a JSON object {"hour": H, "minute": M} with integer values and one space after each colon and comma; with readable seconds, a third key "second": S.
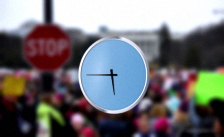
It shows {"hour": 5, "minute": 45}
